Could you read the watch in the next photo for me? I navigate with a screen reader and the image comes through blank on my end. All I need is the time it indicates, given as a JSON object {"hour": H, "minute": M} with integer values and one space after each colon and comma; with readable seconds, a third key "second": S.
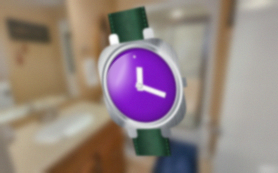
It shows {"hour": 12, "minute": 19}
